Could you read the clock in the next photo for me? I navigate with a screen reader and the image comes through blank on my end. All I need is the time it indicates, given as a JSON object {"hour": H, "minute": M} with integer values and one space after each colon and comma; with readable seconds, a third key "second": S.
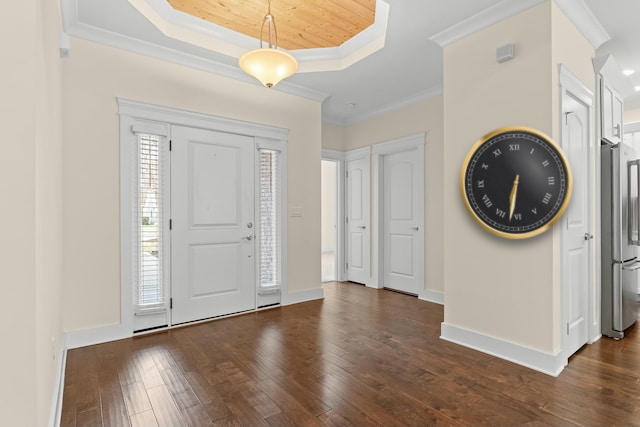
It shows {"hour": 6, "minute": 32}
